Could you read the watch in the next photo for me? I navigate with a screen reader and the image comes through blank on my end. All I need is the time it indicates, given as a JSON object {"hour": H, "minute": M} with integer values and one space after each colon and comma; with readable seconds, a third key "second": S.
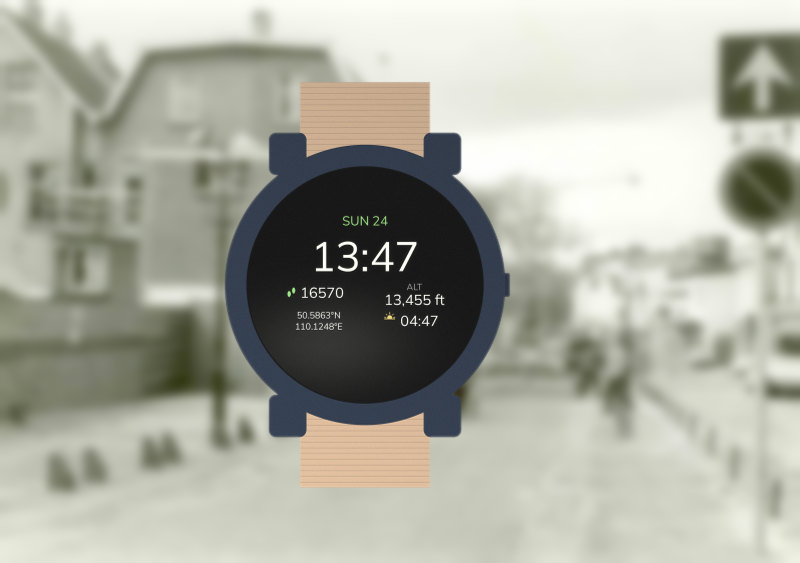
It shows {"hour": 13, "minute": 47}
